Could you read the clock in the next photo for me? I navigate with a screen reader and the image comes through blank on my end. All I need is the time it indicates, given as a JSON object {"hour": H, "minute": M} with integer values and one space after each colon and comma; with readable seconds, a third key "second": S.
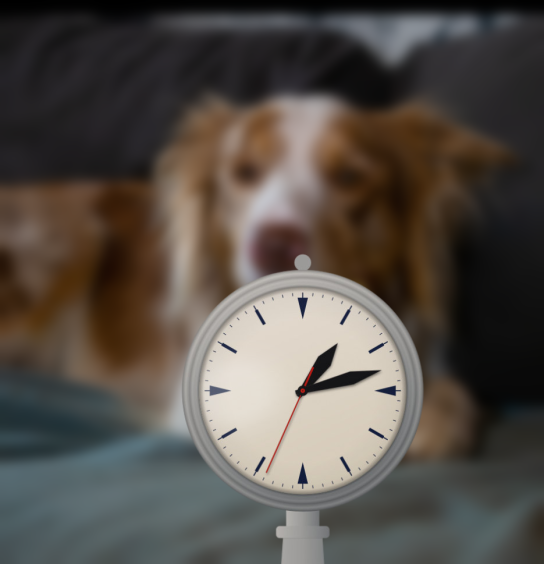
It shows {"hour": 1, "minute": 12, "second": 34}
